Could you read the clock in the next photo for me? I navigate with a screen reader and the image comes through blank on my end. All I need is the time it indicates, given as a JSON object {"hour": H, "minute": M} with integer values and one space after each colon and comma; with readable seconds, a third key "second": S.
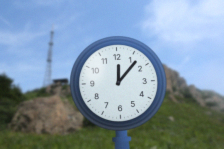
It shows {"hour": 12, "minute": 7}
